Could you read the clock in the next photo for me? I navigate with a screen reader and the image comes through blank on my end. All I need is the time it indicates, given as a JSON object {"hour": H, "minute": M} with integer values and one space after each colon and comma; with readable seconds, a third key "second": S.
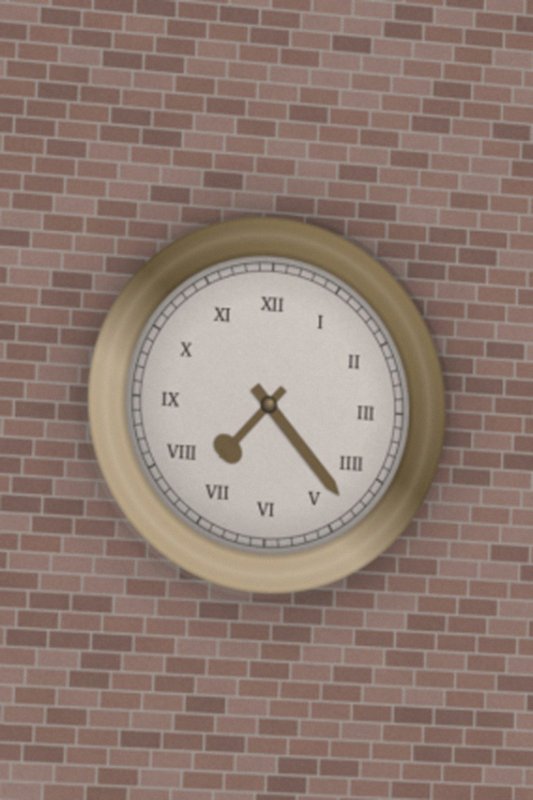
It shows {"hour": 7, "minute": 23}
